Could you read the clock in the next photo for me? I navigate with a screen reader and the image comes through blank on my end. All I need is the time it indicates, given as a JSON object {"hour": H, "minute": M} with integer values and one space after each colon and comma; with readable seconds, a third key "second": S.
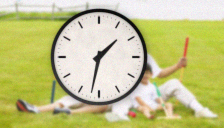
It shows {"hour": 1, "minute": 32}
